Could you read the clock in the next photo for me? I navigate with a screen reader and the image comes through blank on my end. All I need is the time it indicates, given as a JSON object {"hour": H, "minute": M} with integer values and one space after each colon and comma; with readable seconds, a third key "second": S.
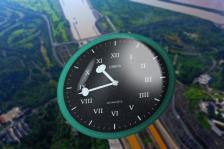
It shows {"hour": 10, "minute": 43}
